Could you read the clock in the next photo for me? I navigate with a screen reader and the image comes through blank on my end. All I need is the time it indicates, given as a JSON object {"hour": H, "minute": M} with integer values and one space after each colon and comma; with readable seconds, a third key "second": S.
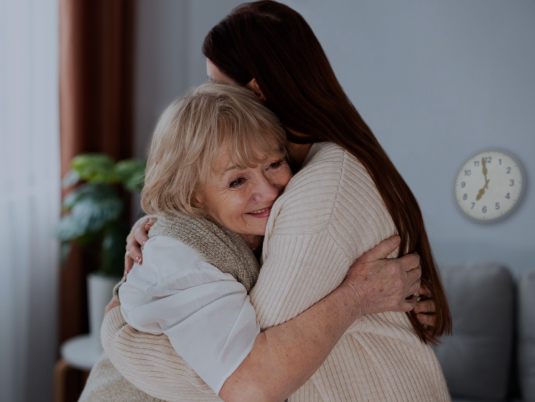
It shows {"hour": 6, "minute": 58}
